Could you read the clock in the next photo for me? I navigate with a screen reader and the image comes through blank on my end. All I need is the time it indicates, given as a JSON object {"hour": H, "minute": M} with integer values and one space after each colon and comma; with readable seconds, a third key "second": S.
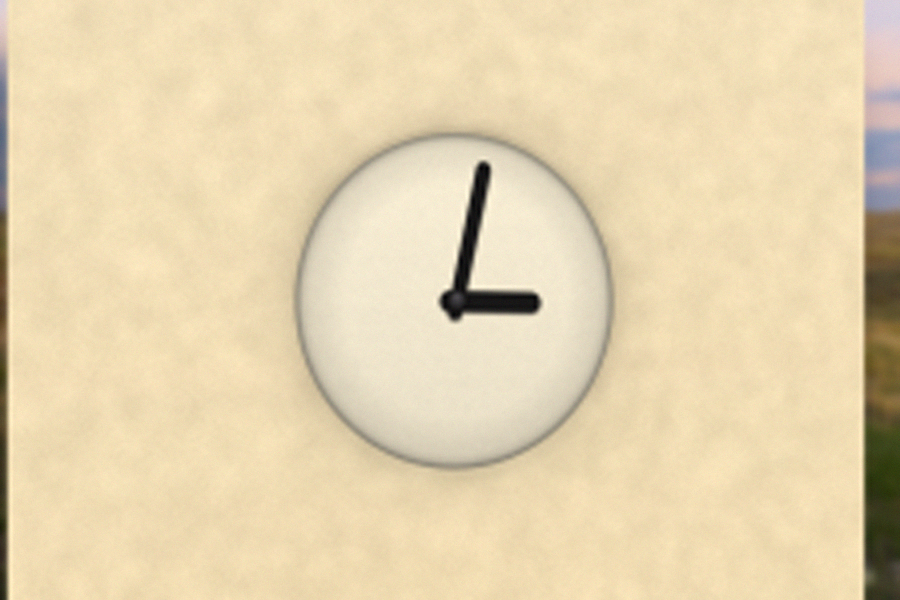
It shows {"hour": 3, "minute": 2}
